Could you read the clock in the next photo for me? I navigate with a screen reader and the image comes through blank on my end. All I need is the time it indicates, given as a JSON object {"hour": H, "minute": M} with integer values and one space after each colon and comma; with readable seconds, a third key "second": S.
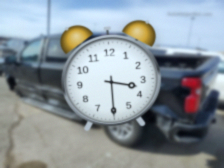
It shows {"hour": 3, "minute": 30}
